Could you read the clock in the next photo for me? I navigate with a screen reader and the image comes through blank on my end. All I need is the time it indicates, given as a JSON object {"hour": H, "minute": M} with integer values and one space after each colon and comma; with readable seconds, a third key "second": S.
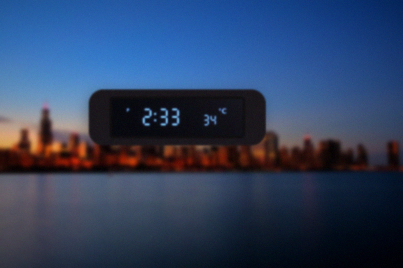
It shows {"hour": 2, "minute": 33}
